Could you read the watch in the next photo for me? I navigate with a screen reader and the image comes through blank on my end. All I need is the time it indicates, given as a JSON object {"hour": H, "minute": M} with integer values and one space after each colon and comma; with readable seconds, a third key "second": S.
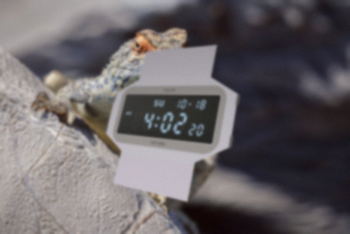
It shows {"hour": 4, "minute": 2}
